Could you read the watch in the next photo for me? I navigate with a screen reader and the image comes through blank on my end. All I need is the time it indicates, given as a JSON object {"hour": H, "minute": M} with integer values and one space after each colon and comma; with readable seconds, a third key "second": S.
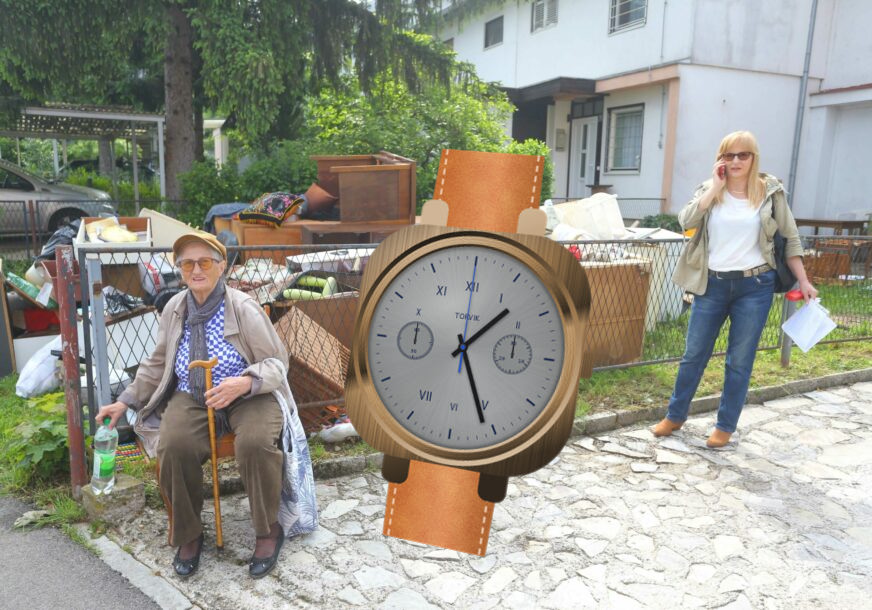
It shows {"hour": 1, "minute": 26}
